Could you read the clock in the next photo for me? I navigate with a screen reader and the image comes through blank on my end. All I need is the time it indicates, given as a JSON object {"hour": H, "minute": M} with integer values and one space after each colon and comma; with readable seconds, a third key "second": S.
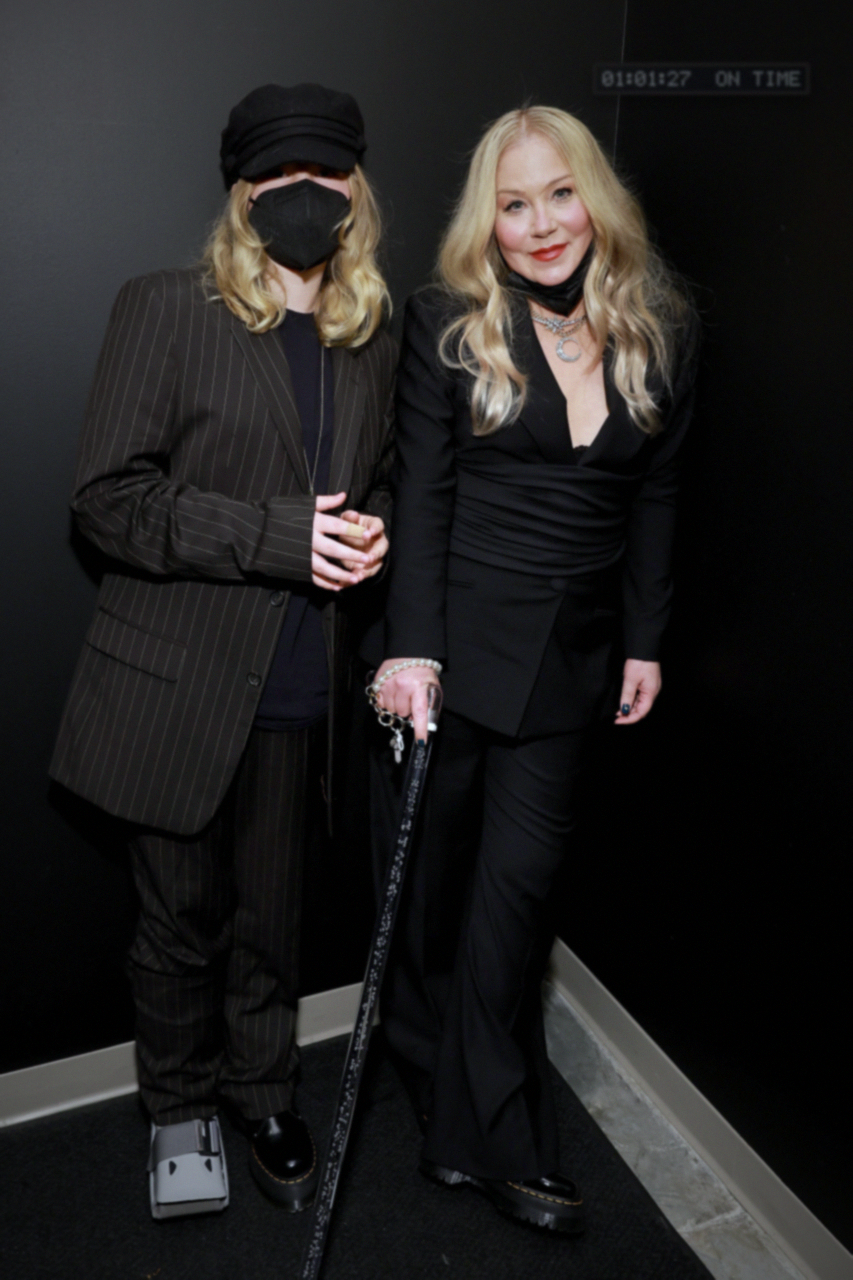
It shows {"hour": 1, "minute": 1, "second": 27}
